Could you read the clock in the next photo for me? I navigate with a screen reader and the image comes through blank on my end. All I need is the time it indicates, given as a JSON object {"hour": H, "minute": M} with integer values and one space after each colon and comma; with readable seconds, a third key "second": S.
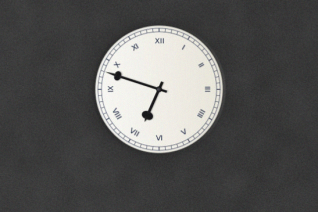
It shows {"hour": 6, "minute": 48}
